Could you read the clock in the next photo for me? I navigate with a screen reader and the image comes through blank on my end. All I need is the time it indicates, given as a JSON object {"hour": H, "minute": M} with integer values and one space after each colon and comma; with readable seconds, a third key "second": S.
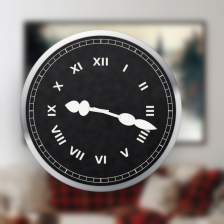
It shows {"hour": 9, "minute": 18}
